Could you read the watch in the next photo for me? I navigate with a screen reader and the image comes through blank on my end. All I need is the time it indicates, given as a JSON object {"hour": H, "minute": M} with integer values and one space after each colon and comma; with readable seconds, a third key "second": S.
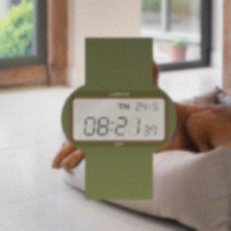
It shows {"hour": 8, "minute": 21}
